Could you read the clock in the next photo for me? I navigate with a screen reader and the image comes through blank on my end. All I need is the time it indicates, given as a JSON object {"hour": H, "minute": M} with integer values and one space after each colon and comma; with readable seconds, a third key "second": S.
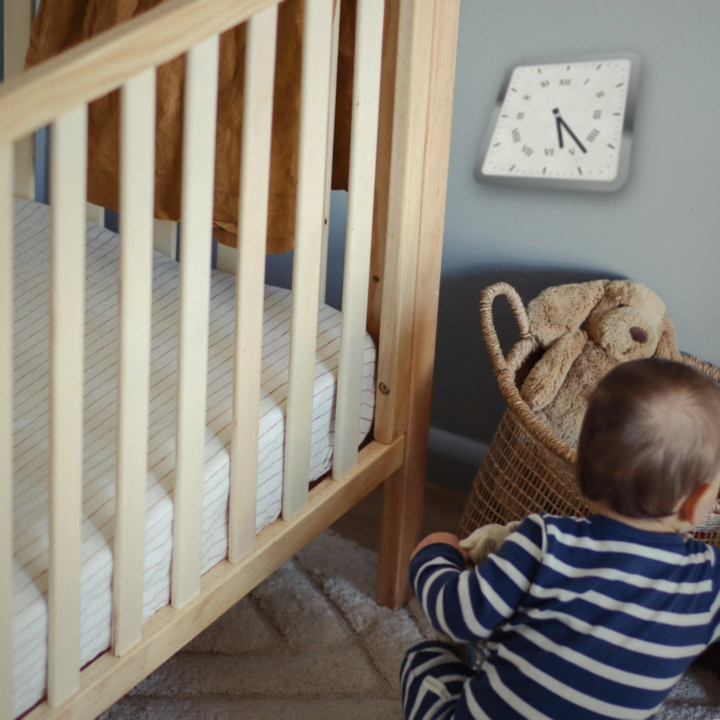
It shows {"hour": 5, "minute": 23}
